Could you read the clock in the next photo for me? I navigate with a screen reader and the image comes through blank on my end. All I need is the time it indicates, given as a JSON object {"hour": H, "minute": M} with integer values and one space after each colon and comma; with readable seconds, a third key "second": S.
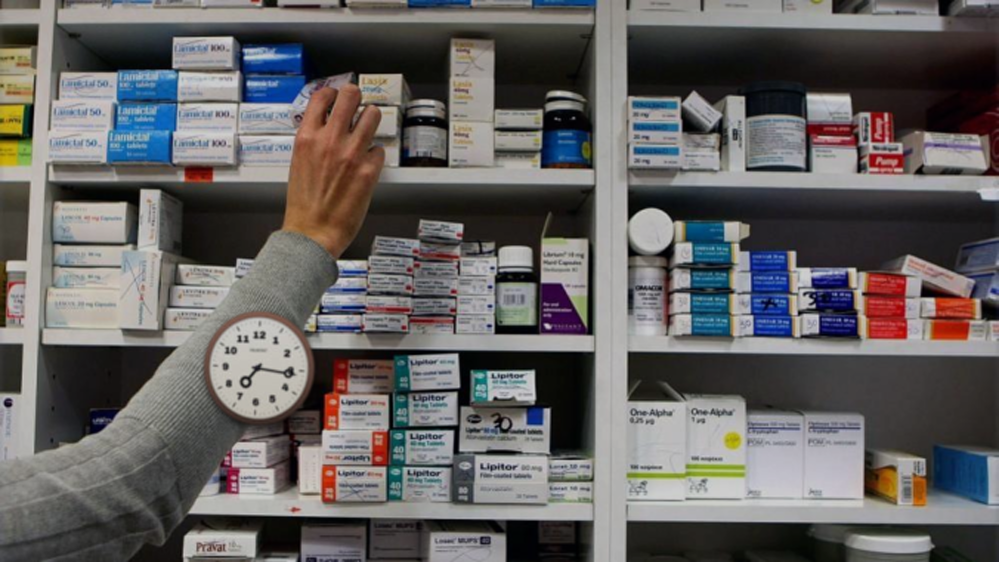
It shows {"hour": 7, "minute": 16}
